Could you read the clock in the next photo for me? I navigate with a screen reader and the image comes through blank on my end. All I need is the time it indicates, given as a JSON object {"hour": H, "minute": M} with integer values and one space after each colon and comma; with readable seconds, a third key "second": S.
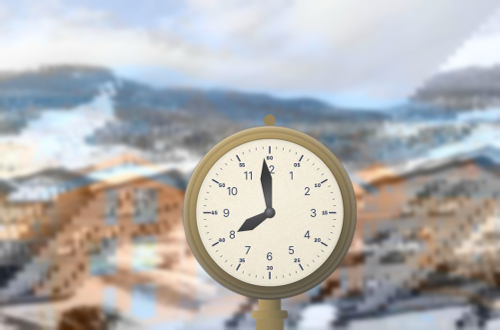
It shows {"hour": 7, "minute": 59}
